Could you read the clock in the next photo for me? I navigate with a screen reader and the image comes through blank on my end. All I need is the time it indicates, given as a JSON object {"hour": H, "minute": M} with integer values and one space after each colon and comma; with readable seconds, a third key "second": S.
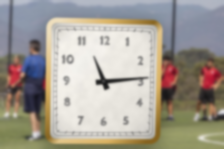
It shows {"hour": 11, "minute": 14}
